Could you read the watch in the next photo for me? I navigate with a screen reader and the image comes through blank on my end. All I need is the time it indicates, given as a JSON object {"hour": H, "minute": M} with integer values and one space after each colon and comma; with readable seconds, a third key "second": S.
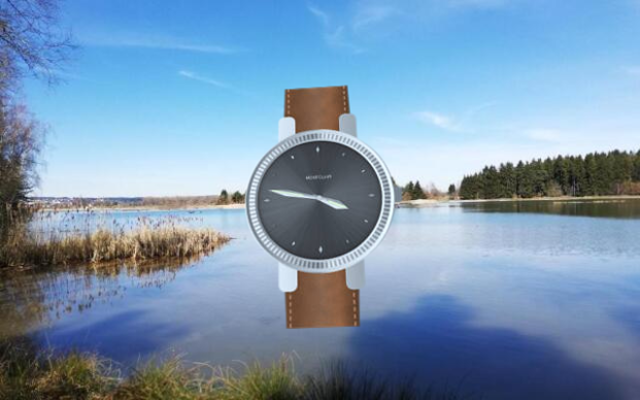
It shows {"hour": 3, "minute": 47}
